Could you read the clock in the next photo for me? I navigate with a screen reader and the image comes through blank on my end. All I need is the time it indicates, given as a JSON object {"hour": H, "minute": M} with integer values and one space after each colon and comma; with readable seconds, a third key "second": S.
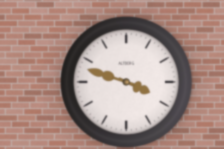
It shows {"hour": 3, "minute": 48}
